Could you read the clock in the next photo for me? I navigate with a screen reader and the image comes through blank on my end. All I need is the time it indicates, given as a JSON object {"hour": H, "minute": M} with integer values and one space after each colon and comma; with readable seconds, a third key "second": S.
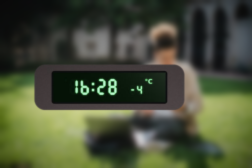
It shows {"hour": 16, "minute": 28}
